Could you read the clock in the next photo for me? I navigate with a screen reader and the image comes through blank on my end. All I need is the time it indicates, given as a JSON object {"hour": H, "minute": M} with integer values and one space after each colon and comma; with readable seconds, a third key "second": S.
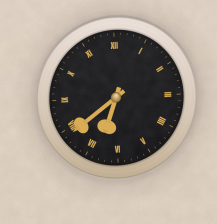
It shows {"hour": 6, "minute": 39}
